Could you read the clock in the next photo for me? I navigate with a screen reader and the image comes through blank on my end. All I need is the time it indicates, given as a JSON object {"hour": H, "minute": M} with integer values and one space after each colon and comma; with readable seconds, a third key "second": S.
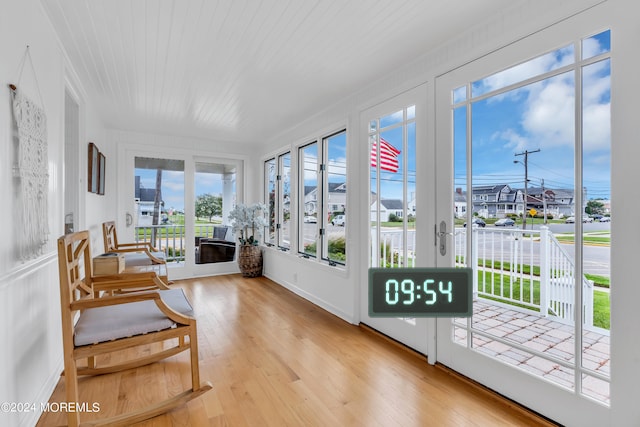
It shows {"hour": 9, "minute": 54}
